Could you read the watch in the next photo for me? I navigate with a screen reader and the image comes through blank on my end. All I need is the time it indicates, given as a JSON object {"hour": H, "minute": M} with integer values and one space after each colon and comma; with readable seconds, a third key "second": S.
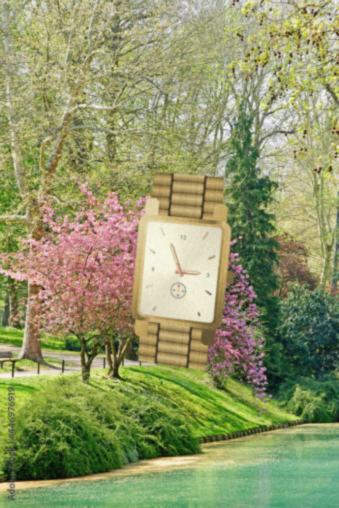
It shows {"hour": 2, "minute": 56}
